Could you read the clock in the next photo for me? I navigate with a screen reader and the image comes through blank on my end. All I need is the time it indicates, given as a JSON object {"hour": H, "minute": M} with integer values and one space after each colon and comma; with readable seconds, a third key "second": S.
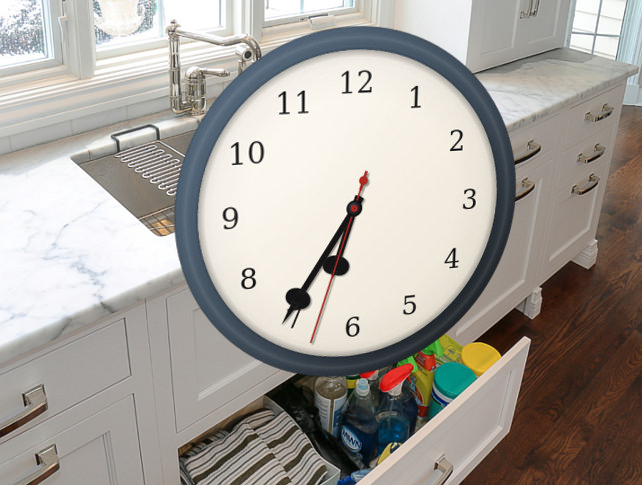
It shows {"hour": 6, "minute": 35, "second": 33}
